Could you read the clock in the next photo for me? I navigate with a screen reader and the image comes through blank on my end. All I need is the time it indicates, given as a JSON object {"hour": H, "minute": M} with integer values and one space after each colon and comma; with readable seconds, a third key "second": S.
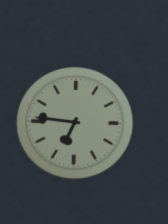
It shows {"hour": 6, "minute": 46}
